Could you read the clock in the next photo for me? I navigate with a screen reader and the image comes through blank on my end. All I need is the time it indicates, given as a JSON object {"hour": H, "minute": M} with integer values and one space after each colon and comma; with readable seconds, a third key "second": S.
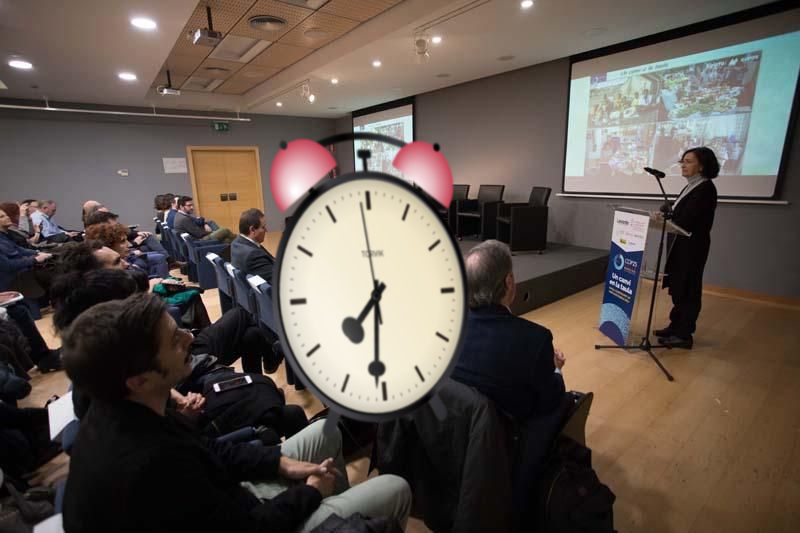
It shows {"hour": 7, "minute": 30, "second": 59}
